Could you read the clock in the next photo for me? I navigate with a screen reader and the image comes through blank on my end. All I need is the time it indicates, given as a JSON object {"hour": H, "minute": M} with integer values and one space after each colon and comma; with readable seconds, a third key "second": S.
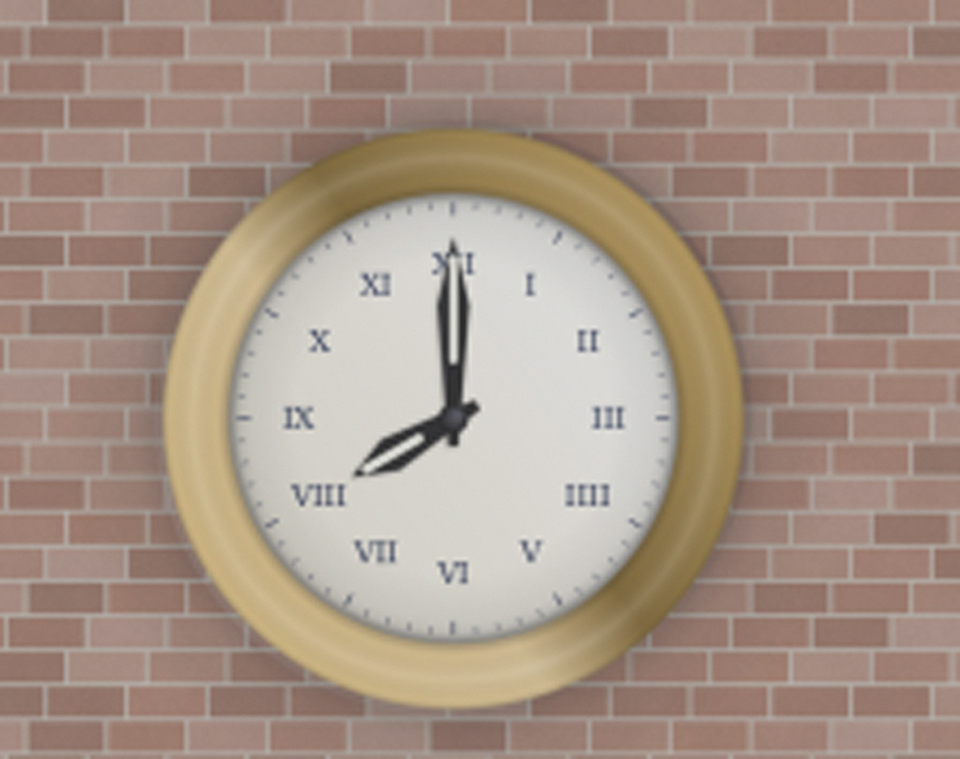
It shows {"hour": 8, "minute": 0}
